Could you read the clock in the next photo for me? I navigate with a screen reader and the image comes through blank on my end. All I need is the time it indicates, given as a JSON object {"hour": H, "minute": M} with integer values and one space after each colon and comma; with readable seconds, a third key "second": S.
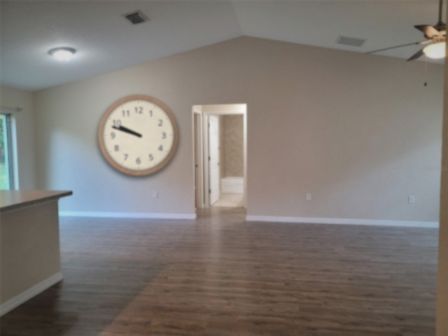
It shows {"hour": 9, "minute": 48}
